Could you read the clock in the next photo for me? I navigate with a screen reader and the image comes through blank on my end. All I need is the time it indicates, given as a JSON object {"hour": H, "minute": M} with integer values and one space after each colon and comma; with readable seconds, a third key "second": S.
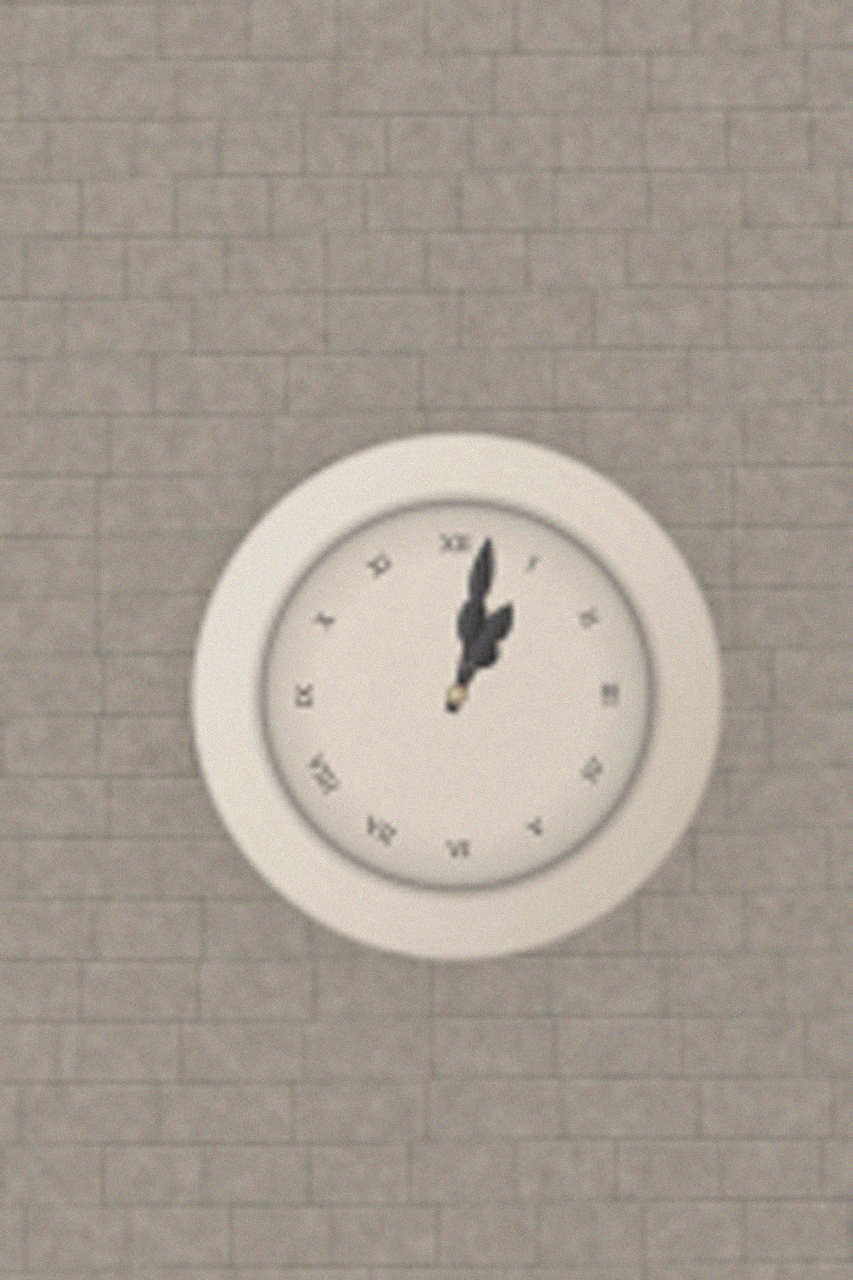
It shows {"hour": 1, "minute": 2}
